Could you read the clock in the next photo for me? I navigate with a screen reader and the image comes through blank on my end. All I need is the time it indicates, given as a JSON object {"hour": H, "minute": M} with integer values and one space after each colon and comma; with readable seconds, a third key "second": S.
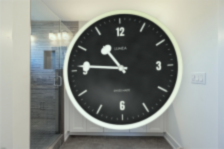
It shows {"hour": 10, "minute": 46}
